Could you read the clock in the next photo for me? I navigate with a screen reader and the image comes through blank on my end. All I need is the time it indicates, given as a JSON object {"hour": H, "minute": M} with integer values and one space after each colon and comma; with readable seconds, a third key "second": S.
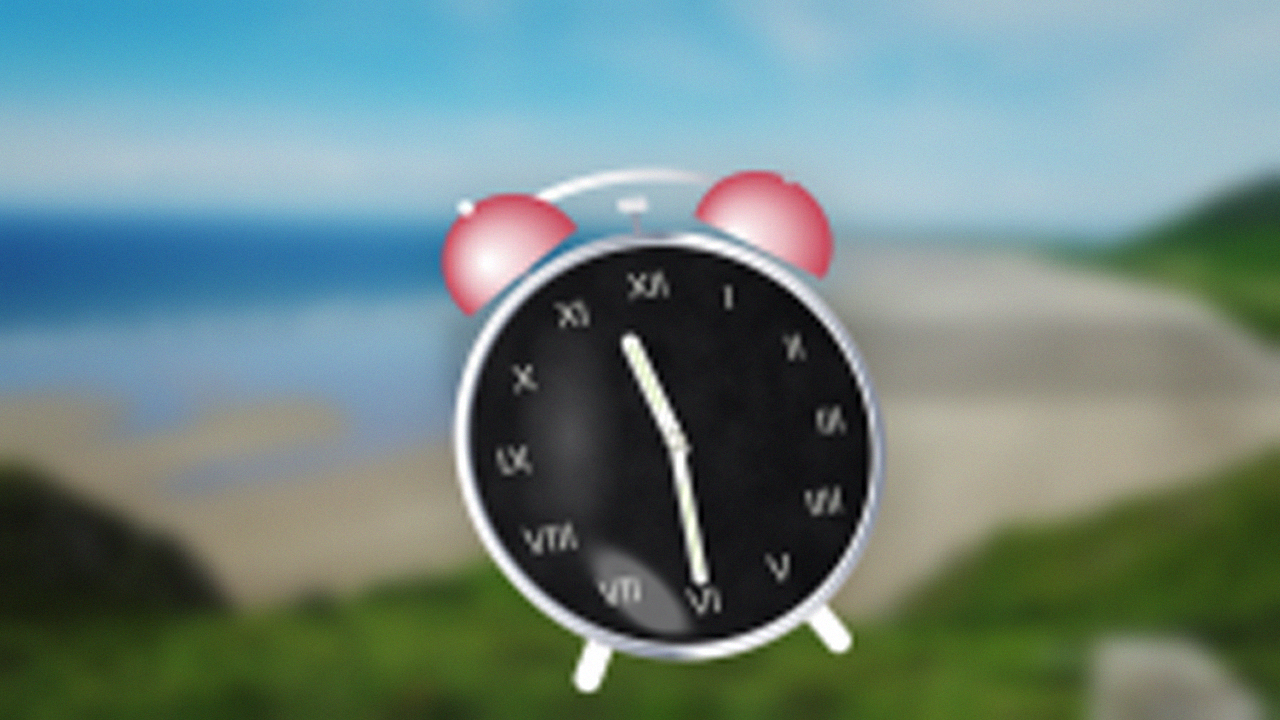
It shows {"hour": 11, "minute": 30}
